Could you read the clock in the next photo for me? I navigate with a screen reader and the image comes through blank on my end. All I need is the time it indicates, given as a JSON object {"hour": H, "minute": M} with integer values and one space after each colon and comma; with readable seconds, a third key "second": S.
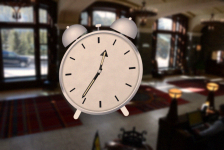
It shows {"hour": 12, "minute": 36}
